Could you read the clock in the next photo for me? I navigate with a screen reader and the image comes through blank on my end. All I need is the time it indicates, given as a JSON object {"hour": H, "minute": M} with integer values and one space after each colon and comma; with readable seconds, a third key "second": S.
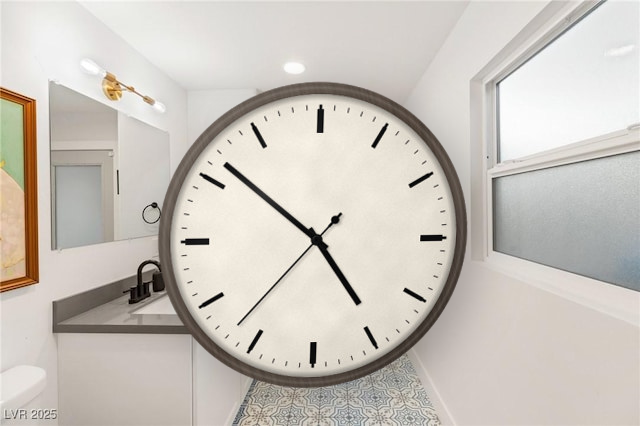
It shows {"hour": 4, "minute": 51, "second": 37}
